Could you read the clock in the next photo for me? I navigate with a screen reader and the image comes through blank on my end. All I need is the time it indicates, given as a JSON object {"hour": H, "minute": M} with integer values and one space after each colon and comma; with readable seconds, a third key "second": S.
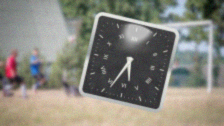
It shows {"hour": 5, "minute": 34}
